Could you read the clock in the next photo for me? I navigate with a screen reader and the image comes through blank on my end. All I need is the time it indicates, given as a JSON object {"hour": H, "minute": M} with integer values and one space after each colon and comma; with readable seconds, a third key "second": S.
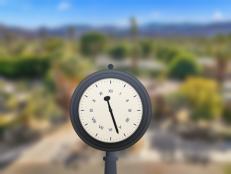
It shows {"hour": 11, "minute": 27}
